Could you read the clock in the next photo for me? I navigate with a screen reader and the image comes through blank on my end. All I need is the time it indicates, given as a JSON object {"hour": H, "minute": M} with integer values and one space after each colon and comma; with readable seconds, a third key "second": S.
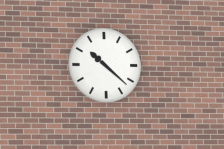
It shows {"hour": 10, "minute": 22}
